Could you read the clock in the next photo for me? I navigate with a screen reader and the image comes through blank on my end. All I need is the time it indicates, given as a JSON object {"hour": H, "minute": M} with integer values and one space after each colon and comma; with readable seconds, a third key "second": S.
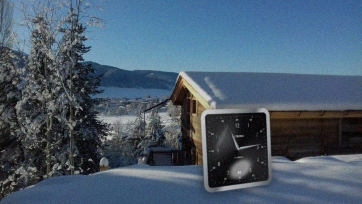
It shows {"hour": 11, "minute": 14}
